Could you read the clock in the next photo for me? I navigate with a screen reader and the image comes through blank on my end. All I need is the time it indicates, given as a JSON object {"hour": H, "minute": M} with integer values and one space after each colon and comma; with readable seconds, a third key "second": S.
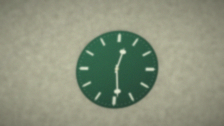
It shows {"hour": 12, "minute": 29}
